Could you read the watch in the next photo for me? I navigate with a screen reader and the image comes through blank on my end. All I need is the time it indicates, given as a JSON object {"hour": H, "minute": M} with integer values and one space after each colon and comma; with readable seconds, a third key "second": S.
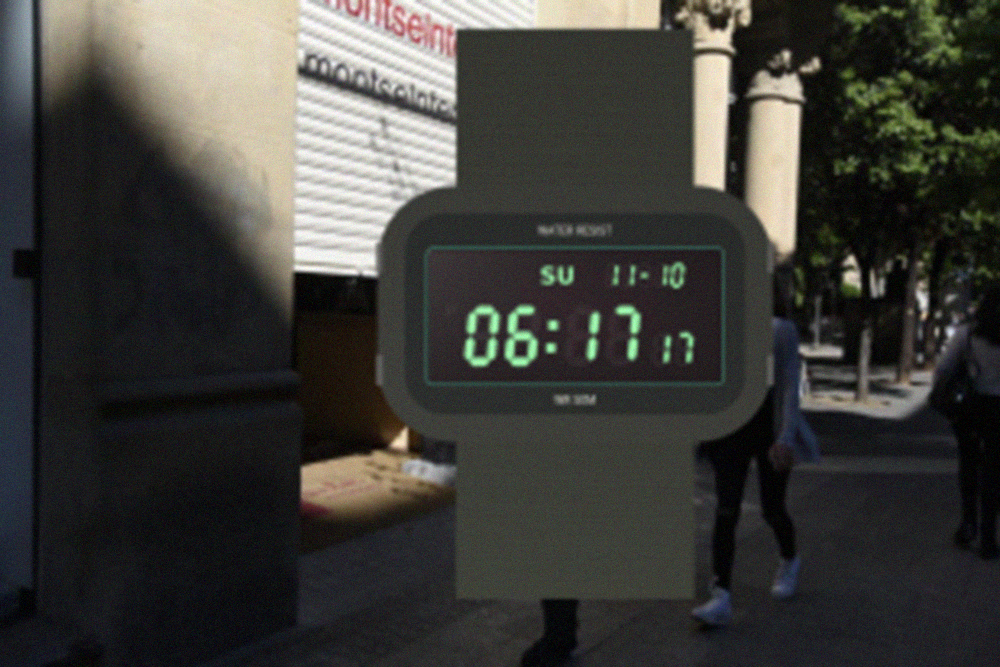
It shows {"hour": 6, "minute": 17, "second": 17}
